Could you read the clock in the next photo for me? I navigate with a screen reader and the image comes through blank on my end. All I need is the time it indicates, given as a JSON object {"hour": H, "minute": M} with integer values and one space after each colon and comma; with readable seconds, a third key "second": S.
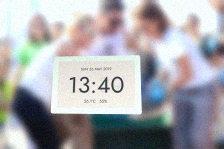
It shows {"hour": 13, "minute": 40}
